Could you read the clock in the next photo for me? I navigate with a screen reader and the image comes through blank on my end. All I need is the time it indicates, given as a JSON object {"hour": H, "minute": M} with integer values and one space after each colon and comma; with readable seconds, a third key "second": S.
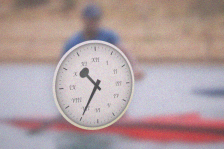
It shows {"hour": 10, "minute": 35}
